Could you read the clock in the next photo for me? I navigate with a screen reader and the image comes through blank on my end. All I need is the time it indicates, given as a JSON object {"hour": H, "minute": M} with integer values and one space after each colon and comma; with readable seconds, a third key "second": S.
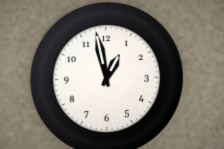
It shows {"hour": 12, "minute": 58}
